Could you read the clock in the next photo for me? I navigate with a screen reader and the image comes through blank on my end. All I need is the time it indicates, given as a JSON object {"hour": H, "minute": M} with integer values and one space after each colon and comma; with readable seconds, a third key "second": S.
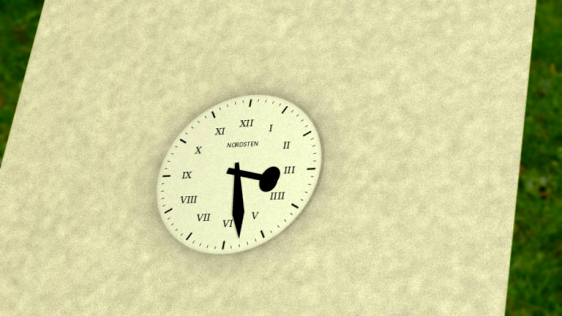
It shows {"hour": 3, "minute": 28}
